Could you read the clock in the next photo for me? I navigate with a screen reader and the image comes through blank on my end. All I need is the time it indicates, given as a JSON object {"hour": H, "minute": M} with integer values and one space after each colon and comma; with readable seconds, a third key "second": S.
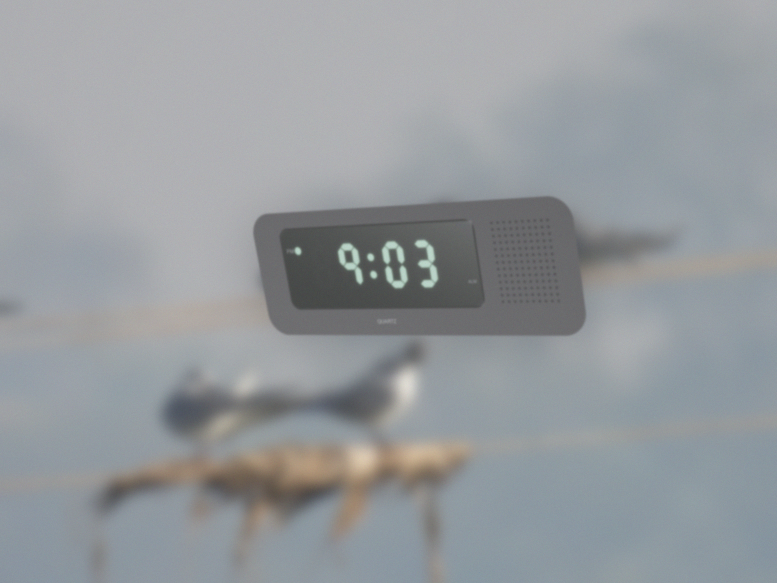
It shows {"hour": 9, "minute": 3}
